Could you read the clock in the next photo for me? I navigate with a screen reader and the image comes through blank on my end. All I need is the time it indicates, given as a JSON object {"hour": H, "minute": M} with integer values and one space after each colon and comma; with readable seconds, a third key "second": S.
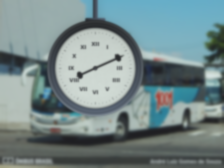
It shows {"hour": 8, "minute": 11}
